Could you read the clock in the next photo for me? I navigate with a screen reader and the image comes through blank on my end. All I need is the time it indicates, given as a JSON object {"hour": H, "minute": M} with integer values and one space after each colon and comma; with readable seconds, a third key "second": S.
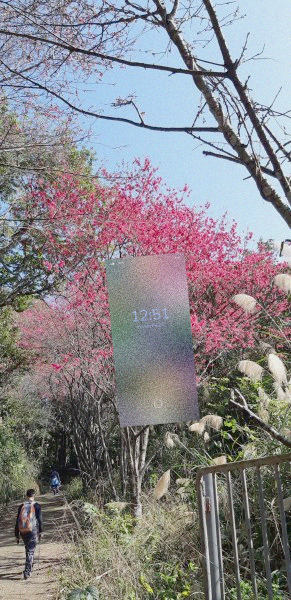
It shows {"hour": 12, "minute": 51}
